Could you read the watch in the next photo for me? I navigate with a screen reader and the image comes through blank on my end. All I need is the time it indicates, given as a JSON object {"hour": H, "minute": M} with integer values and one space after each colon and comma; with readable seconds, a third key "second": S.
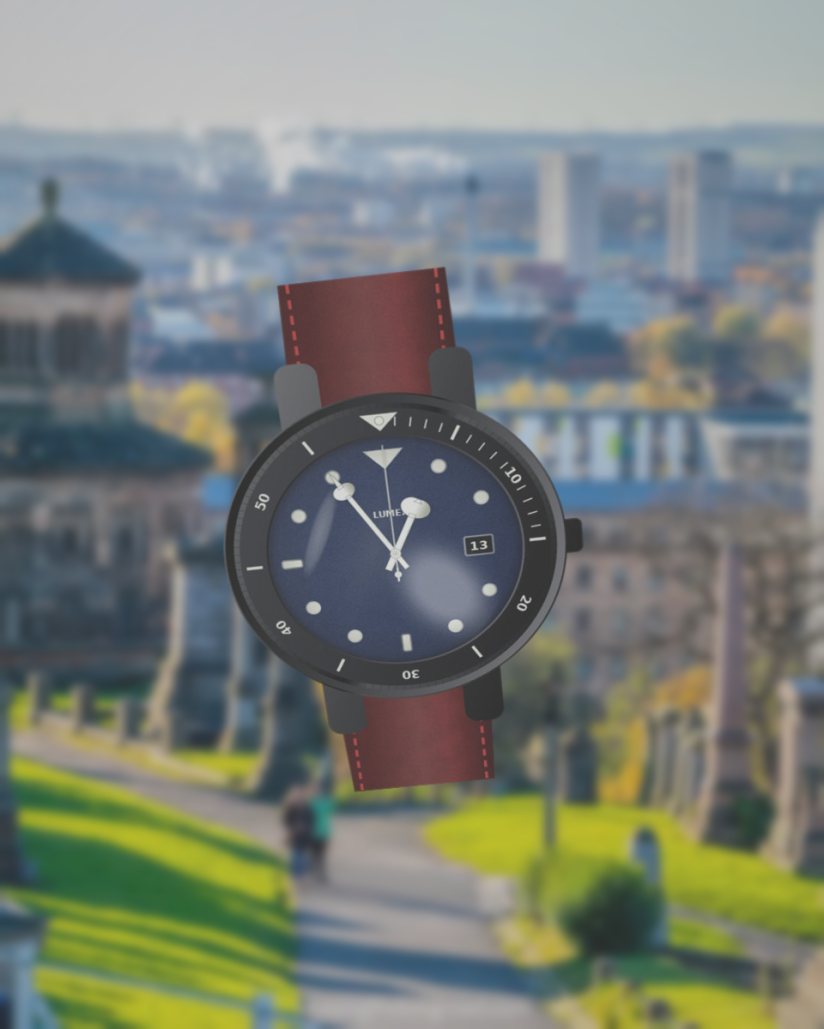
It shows {"hour": 12, "minute": 55, "second": 0}
